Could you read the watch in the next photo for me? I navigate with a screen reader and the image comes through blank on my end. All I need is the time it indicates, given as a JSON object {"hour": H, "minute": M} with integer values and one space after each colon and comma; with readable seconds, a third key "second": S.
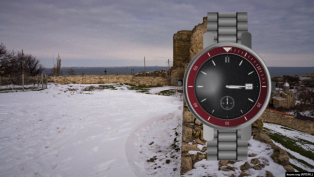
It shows {"hour": 3, "minute": 15}
